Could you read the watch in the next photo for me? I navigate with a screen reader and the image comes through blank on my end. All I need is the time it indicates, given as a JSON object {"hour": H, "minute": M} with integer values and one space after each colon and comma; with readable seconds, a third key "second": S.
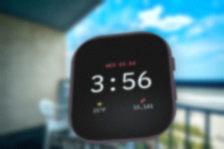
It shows {"hour": 3, "minute": 56}
